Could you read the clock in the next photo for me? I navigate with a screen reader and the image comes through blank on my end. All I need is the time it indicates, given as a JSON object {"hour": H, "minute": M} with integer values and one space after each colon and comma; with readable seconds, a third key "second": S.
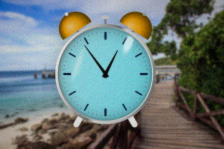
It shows {"hour": 12, "minute": 54}
